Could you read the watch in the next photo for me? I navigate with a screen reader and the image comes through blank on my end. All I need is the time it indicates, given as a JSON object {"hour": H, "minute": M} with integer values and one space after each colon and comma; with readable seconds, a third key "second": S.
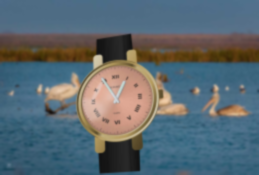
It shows {"hour": 12, "minute": 55}
